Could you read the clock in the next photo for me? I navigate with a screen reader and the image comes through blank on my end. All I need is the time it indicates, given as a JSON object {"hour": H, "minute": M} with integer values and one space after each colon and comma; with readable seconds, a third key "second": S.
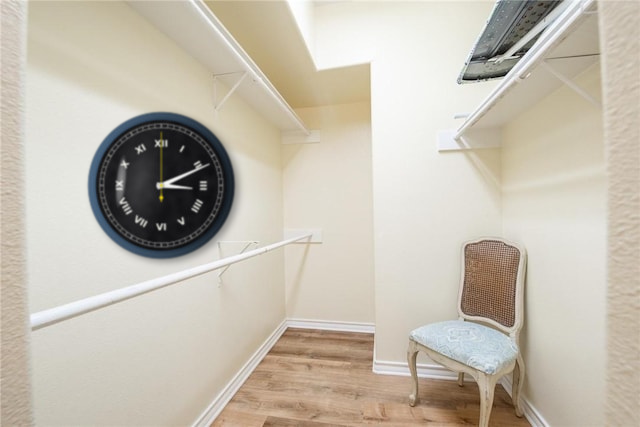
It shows {"hour": 3, "minute": 11, "second": 0}
